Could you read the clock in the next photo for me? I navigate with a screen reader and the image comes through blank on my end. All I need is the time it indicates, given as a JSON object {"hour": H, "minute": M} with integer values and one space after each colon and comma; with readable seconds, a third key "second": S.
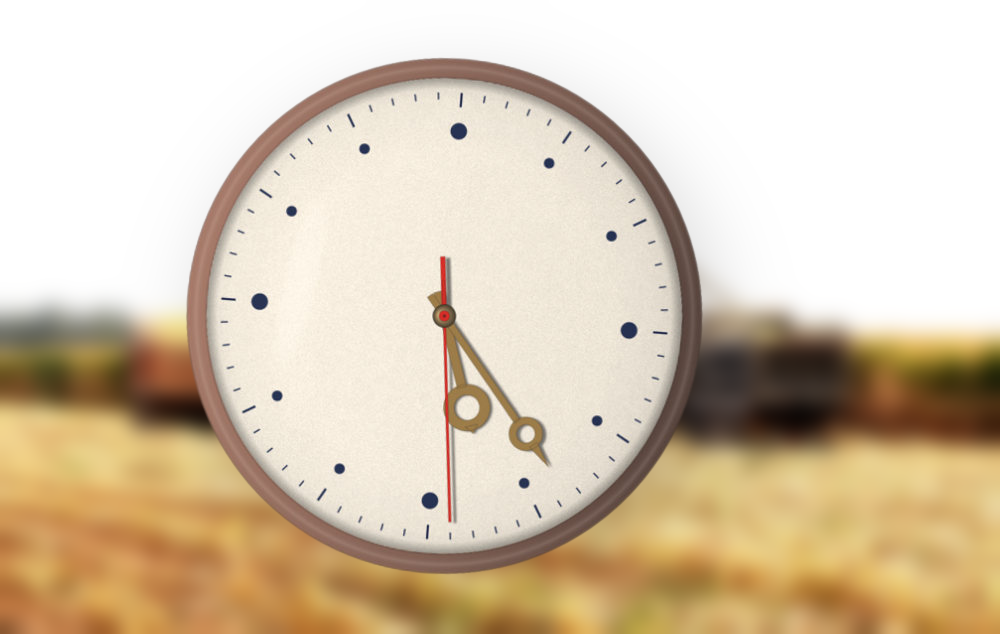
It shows {"hour": 5, "minute": 23, "second": 29}
